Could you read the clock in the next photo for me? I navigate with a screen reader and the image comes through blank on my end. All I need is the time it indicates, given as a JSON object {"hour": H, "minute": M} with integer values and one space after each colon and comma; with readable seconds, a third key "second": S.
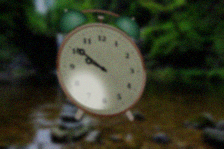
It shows {"hour": 9, "minute": 51}
